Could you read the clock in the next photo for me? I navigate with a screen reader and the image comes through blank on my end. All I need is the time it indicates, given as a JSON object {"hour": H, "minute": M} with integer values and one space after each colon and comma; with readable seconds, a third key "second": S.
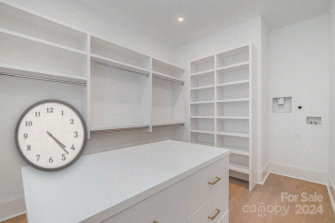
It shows {"hour": 4, "minute": 23}
